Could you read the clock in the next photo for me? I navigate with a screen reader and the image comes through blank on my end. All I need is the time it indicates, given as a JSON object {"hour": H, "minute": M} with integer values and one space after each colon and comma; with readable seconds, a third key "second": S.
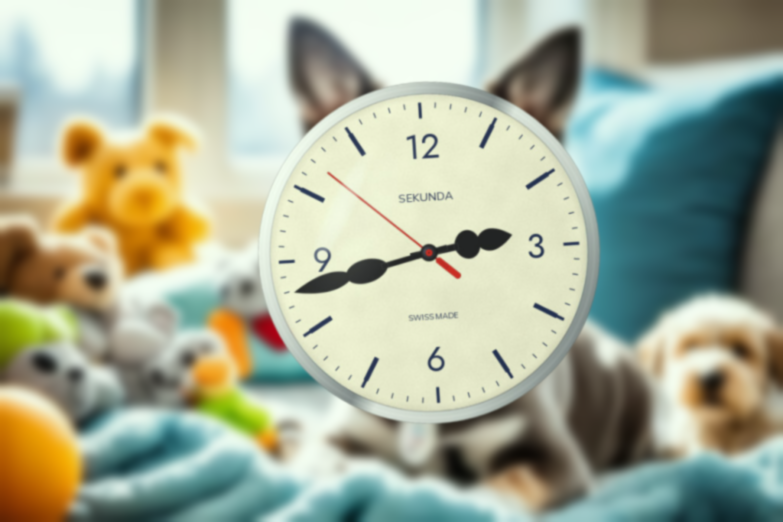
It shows {"hour": 2, "minute": 42, "second": 52}
